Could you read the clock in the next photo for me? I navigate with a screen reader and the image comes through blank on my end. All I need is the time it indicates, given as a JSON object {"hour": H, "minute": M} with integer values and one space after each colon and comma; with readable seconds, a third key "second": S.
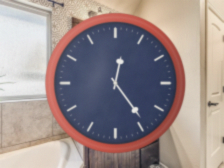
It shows {"hour": 12, "minute": 24}
